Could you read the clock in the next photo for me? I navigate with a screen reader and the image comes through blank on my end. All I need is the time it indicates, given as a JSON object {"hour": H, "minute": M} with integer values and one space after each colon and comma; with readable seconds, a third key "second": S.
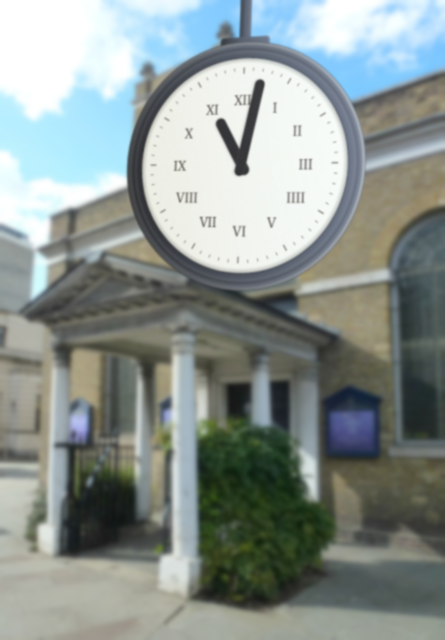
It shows {"hour": 11, "minute": 2}
